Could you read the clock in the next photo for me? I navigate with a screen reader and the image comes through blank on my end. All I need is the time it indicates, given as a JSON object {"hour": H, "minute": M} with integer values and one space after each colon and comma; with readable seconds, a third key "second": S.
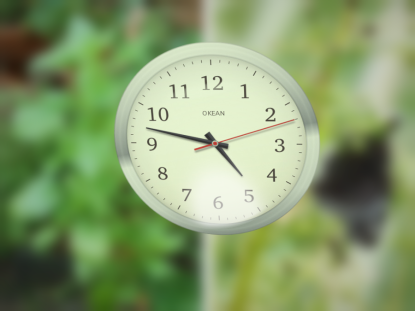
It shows {"hour": 4, "minute": 47, "second": 12}
